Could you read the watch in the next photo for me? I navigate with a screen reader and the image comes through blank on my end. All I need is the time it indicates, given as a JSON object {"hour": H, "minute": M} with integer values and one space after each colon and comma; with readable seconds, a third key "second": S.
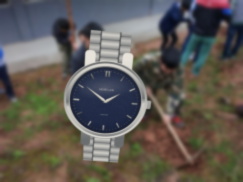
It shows {"hour": 1, "minute": 51}
